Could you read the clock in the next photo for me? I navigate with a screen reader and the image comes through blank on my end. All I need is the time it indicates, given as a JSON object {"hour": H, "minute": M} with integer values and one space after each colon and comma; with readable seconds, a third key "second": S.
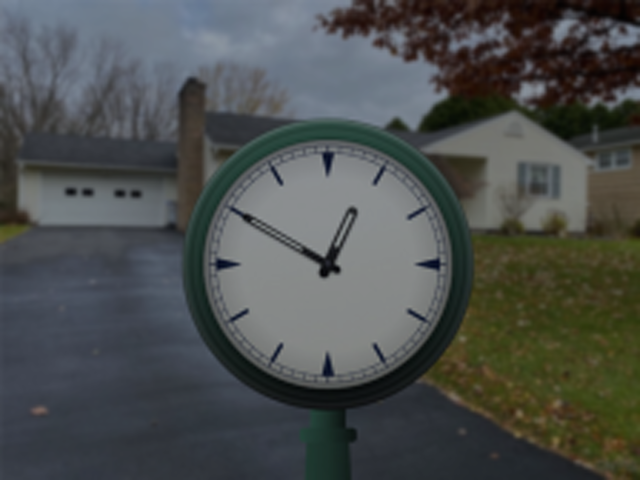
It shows {"hour": 12, "minute": 50}
